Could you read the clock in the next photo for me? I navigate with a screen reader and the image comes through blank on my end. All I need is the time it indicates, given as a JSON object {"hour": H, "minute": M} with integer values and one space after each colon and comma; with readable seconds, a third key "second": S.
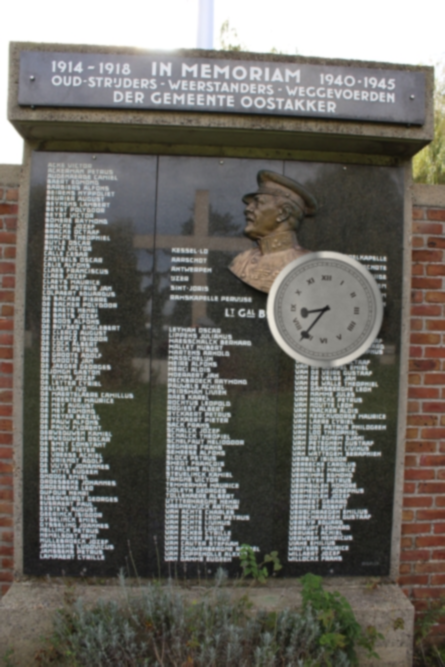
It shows {"hour": 8, "minute": 36}
